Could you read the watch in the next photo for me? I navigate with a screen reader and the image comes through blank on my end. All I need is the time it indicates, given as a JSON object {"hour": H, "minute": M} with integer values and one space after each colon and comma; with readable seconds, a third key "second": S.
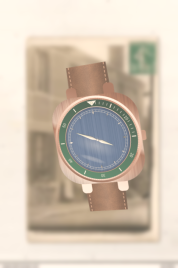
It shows {"hour": 3, "minute": 49}
